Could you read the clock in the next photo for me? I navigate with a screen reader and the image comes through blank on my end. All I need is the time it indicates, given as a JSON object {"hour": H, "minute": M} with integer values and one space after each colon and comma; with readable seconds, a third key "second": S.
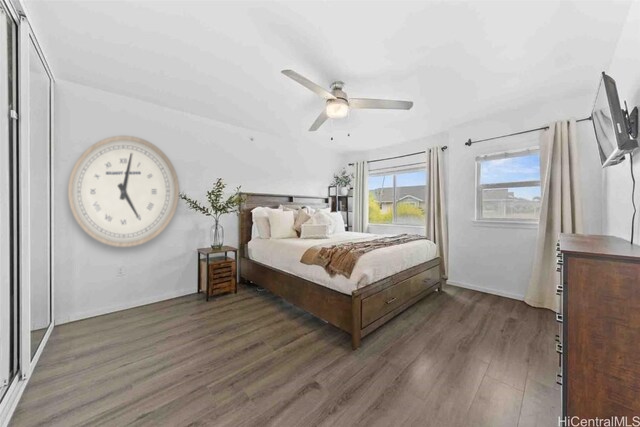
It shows {"hour": 5, "minute": 2}
